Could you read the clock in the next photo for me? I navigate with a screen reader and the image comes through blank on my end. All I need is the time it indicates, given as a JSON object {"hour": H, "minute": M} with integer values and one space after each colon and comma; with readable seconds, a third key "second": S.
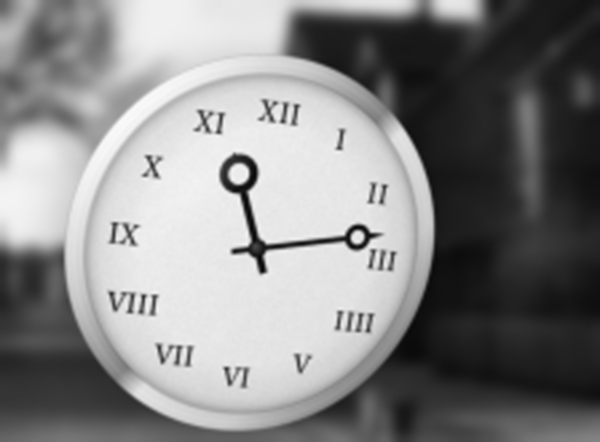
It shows {"hour": 11, "minute": 13}
